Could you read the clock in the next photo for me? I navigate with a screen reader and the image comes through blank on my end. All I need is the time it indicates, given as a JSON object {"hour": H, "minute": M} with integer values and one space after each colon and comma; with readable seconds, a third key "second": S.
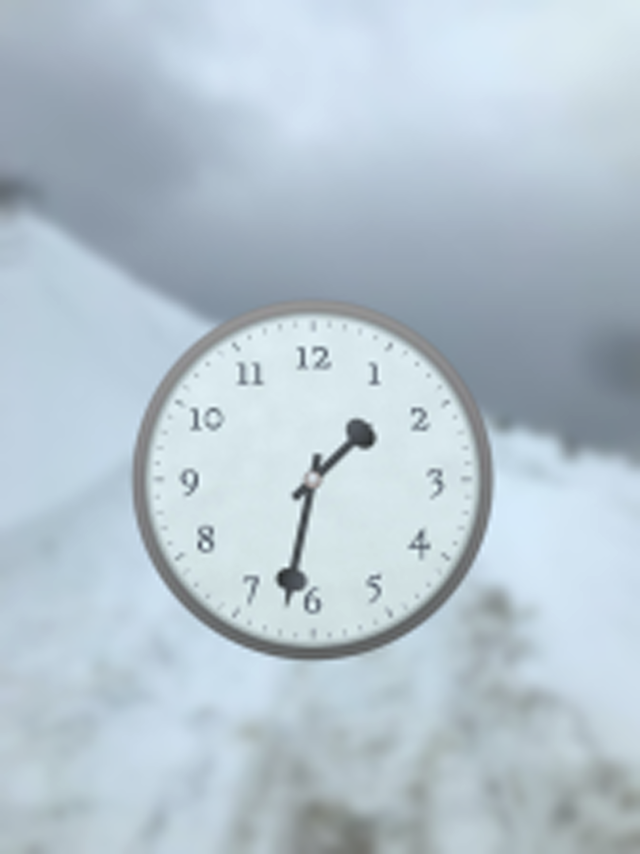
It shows {"hour": 1, "minute": 32}
